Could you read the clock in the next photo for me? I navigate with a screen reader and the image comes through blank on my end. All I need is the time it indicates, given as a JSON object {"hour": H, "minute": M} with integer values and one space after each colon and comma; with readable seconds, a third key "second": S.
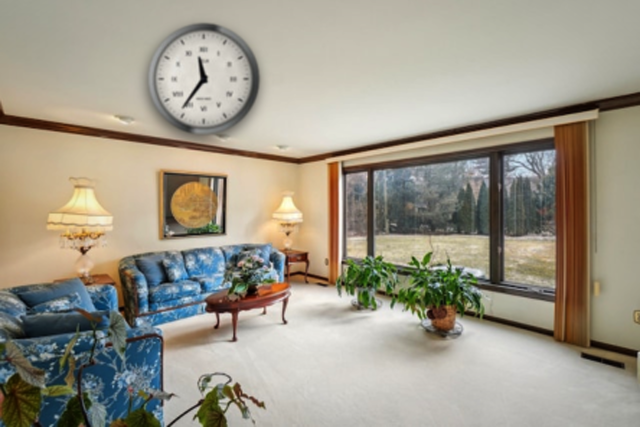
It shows {"hour": 11, "minute": 36}
